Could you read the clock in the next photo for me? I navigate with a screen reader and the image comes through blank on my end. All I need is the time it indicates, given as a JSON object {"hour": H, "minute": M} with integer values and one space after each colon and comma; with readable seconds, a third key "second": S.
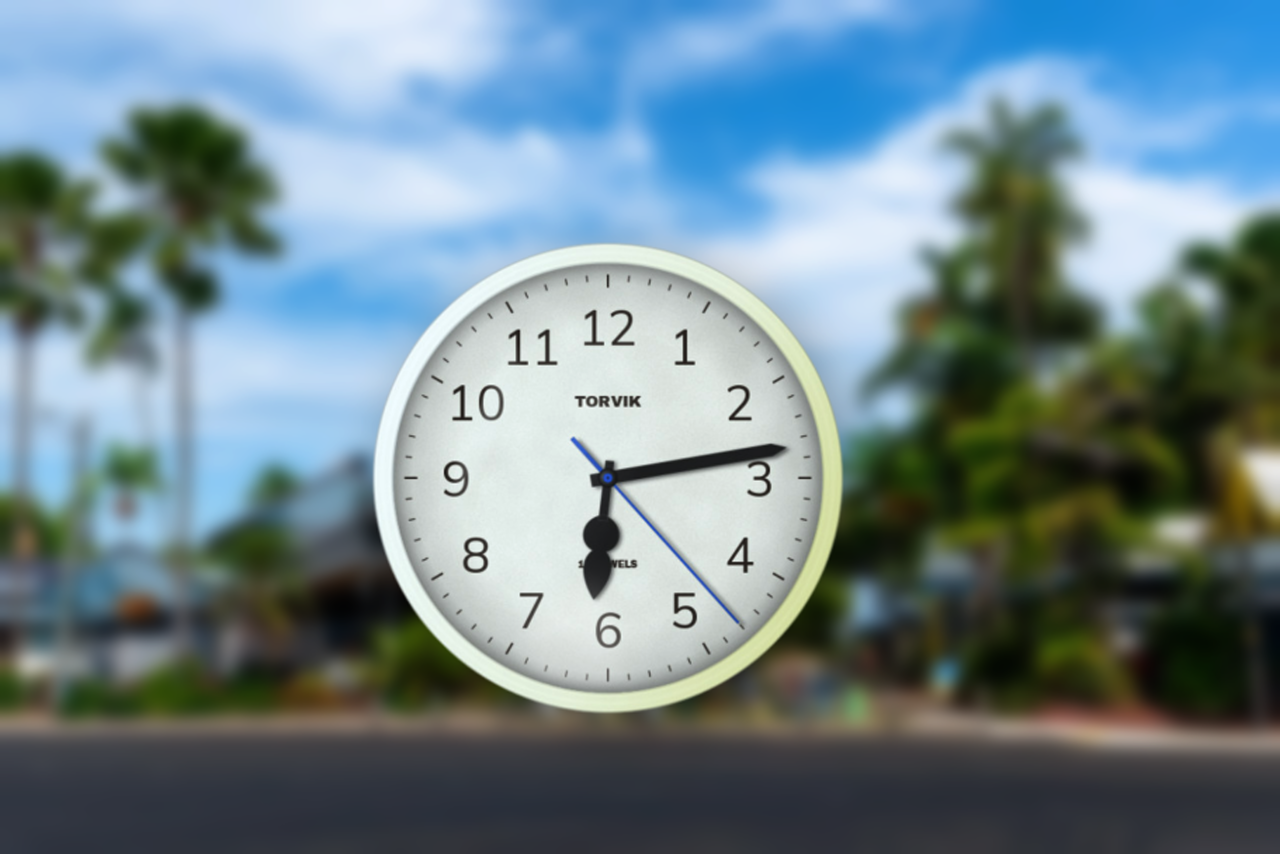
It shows {"hour": 6, "minute": 13, "second": 23}
